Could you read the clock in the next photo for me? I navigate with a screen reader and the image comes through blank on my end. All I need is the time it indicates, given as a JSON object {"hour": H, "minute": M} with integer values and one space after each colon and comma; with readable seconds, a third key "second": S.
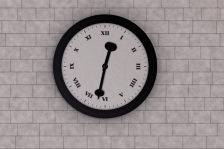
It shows {"hour": 12, "minute": 32}
